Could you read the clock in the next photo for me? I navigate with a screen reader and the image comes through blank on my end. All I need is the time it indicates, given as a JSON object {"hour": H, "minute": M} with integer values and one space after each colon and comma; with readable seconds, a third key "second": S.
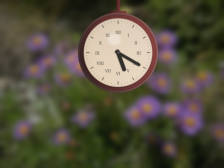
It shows {"hour": 5, "minute": 20}
